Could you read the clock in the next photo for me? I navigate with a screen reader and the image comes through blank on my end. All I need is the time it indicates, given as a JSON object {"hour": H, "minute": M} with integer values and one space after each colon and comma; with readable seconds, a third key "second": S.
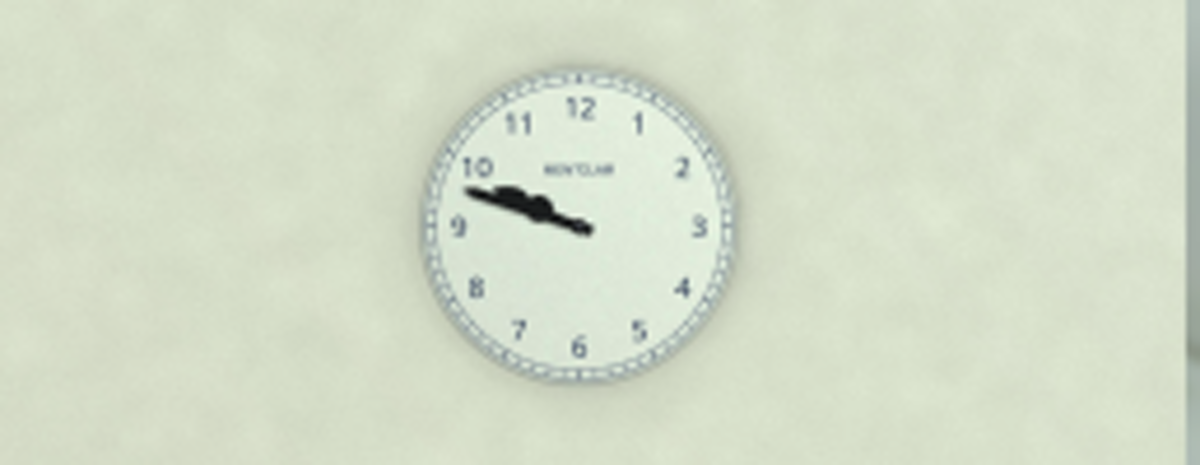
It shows {"hour": 9, "minute": 48}
